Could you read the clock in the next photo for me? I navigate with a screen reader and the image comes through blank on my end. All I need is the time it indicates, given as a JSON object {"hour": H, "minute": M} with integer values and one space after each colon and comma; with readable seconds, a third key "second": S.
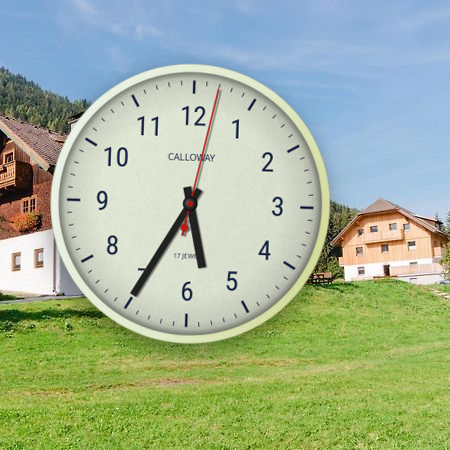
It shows {"hour": 5, "minute": 35, "second": 2}
